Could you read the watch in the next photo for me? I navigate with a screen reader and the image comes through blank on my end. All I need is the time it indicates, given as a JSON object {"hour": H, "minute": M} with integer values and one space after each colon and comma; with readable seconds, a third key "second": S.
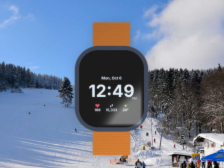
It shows {"hour": 12, "minute": 49}
